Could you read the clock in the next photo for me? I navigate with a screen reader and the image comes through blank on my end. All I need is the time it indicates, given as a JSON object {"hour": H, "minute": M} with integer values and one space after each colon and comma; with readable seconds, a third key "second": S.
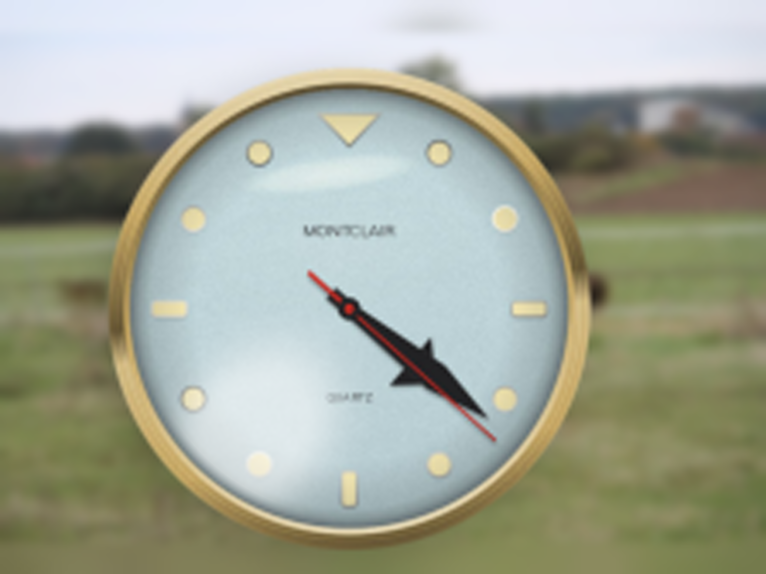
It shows {"hour": 4, "minute": 21, "second": 22}
